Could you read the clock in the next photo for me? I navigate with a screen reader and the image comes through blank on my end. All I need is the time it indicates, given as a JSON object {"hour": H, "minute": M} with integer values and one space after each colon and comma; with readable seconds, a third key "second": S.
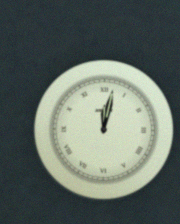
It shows {"hour": 12, "minute": 2}
